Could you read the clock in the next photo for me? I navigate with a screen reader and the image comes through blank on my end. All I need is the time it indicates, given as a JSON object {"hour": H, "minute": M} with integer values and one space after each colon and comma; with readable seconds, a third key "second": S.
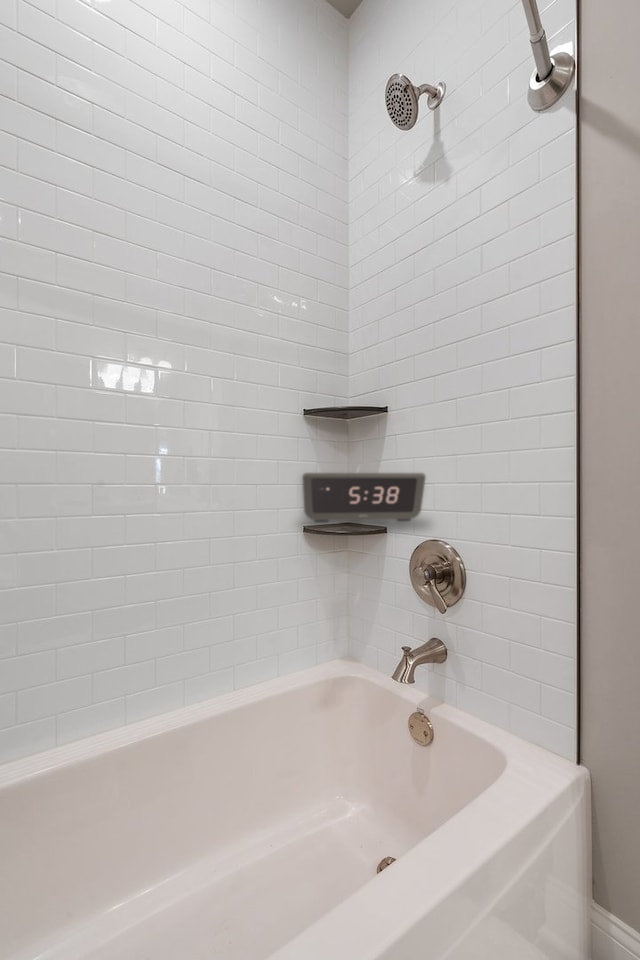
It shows {"hour": 5, "minute": 38}
